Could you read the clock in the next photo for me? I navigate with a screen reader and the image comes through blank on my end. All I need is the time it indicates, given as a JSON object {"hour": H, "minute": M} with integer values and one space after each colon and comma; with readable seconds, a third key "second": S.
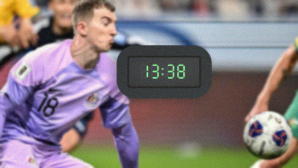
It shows {"hour": 13, "minute": 38}
